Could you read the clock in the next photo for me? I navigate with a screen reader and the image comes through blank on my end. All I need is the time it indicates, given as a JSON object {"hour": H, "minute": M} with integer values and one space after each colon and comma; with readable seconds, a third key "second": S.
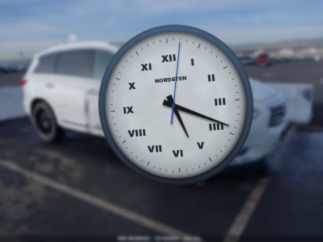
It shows {"hour": 5, "minute": 19, "second": 2}
